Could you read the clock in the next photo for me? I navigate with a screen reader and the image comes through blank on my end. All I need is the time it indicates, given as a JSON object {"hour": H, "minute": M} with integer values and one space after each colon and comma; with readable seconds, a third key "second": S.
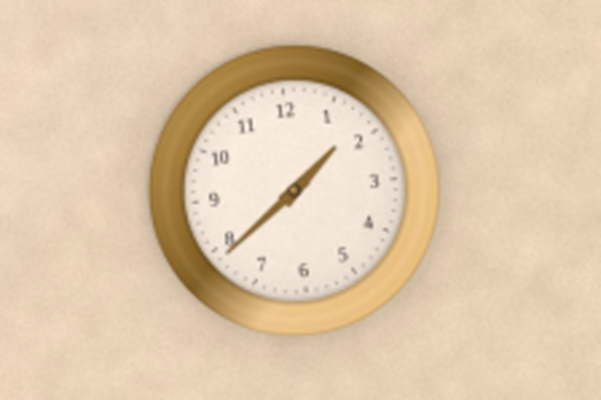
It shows {"hour": 1, "minute": 39}
